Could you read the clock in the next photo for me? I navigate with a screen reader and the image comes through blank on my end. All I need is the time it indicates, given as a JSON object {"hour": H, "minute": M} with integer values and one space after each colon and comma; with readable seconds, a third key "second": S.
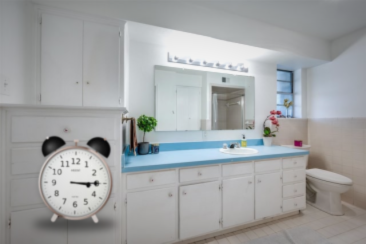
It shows {"hour": 3, "minute": 15}
